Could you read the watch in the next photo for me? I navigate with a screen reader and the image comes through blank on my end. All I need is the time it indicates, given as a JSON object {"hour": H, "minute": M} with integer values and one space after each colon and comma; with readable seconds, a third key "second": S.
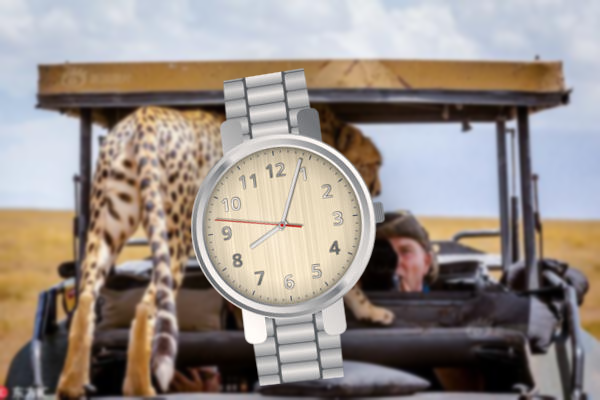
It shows {"hour": 8, "minute": 3, "second": 47}
